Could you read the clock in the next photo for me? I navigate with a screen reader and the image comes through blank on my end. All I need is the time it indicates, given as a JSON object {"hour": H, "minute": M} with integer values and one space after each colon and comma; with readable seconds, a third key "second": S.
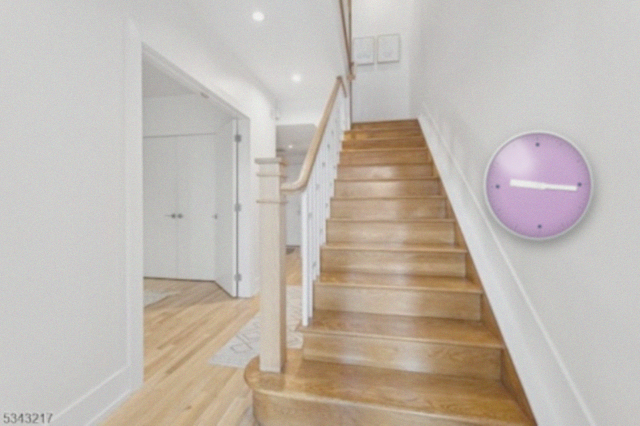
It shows {"hour": 9, "minute": 16}
